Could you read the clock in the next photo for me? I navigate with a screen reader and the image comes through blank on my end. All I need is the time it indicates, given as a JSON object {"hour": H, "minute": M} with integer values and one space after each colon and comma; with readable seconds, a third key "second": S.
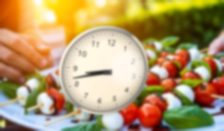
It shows {"hour": 8, "minute": 42}
